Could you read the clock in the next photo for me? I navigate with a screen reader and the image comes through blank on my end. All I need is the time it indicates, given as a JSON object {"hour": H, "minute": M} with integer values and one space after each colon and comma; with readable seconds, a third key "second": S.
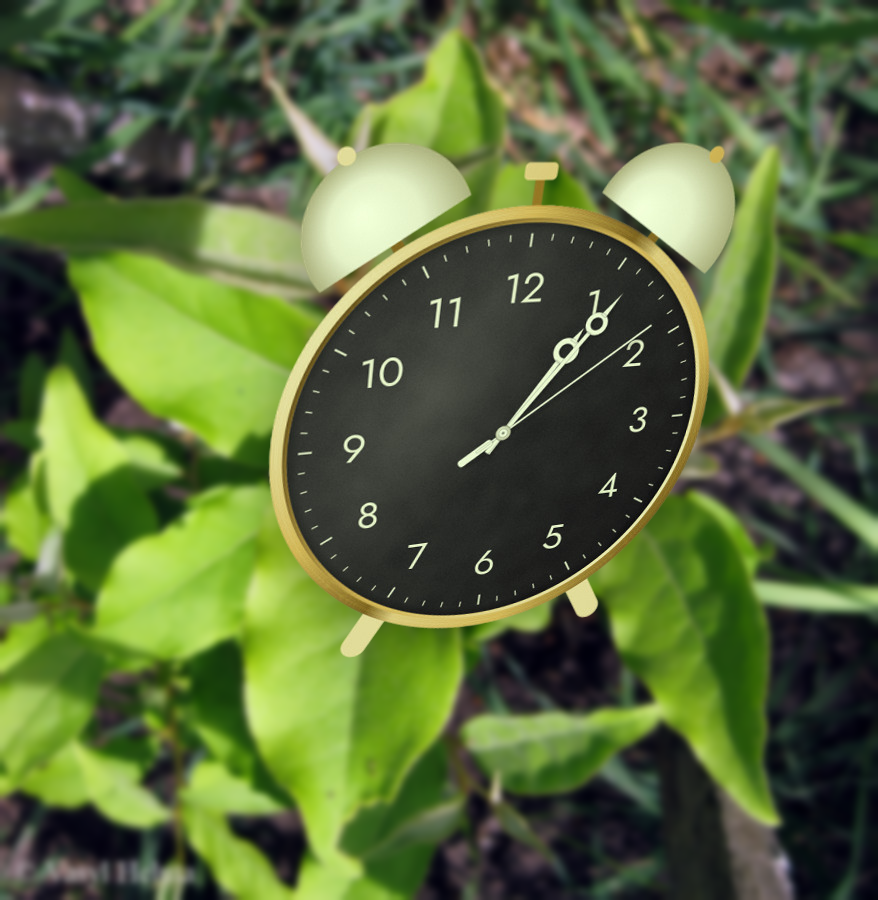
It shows {"hour": 1, "minute": 6, "second": 9}
